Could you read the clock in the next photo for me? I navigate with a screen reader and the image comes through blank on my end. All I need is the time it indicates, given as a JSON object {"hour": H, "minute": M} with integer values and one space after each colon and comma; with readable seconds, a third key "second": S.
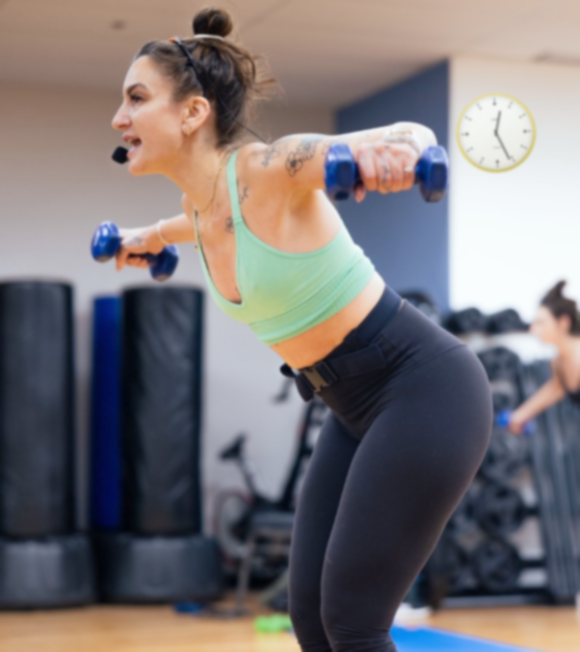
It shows {"hour": 12, "minute": 26}
